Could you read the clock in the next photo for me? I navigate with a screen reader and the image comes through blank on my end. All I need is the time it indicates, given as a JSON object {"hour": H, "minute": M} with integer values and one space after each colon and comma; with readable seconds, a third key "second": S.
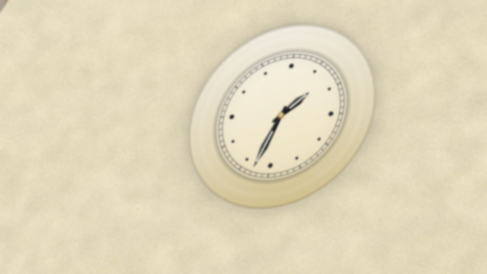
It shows {"hour": 1, "minute": 33}
